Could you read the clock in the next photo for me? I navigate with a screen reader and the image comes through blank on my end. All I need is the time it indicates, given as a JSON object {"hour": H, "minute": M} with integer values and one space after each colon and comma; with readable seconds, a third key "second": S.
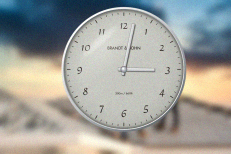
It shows {"hour": 3, "minute": 2}
